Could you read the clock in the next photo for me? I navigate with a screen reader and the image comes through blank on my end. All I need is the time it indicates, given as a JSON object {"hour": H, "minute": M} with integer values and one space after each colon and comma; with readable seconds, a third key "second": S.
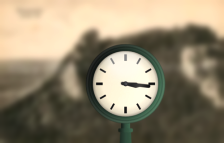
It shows {"hour": 3, "minute": 16}
